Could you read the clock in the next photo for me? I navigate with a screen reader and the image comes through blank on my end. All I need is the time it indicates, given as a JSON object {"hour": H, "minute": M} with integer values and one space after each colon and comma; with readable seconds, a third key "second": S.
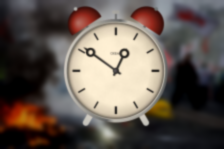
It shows {"hour": 12, "minute": 51}
